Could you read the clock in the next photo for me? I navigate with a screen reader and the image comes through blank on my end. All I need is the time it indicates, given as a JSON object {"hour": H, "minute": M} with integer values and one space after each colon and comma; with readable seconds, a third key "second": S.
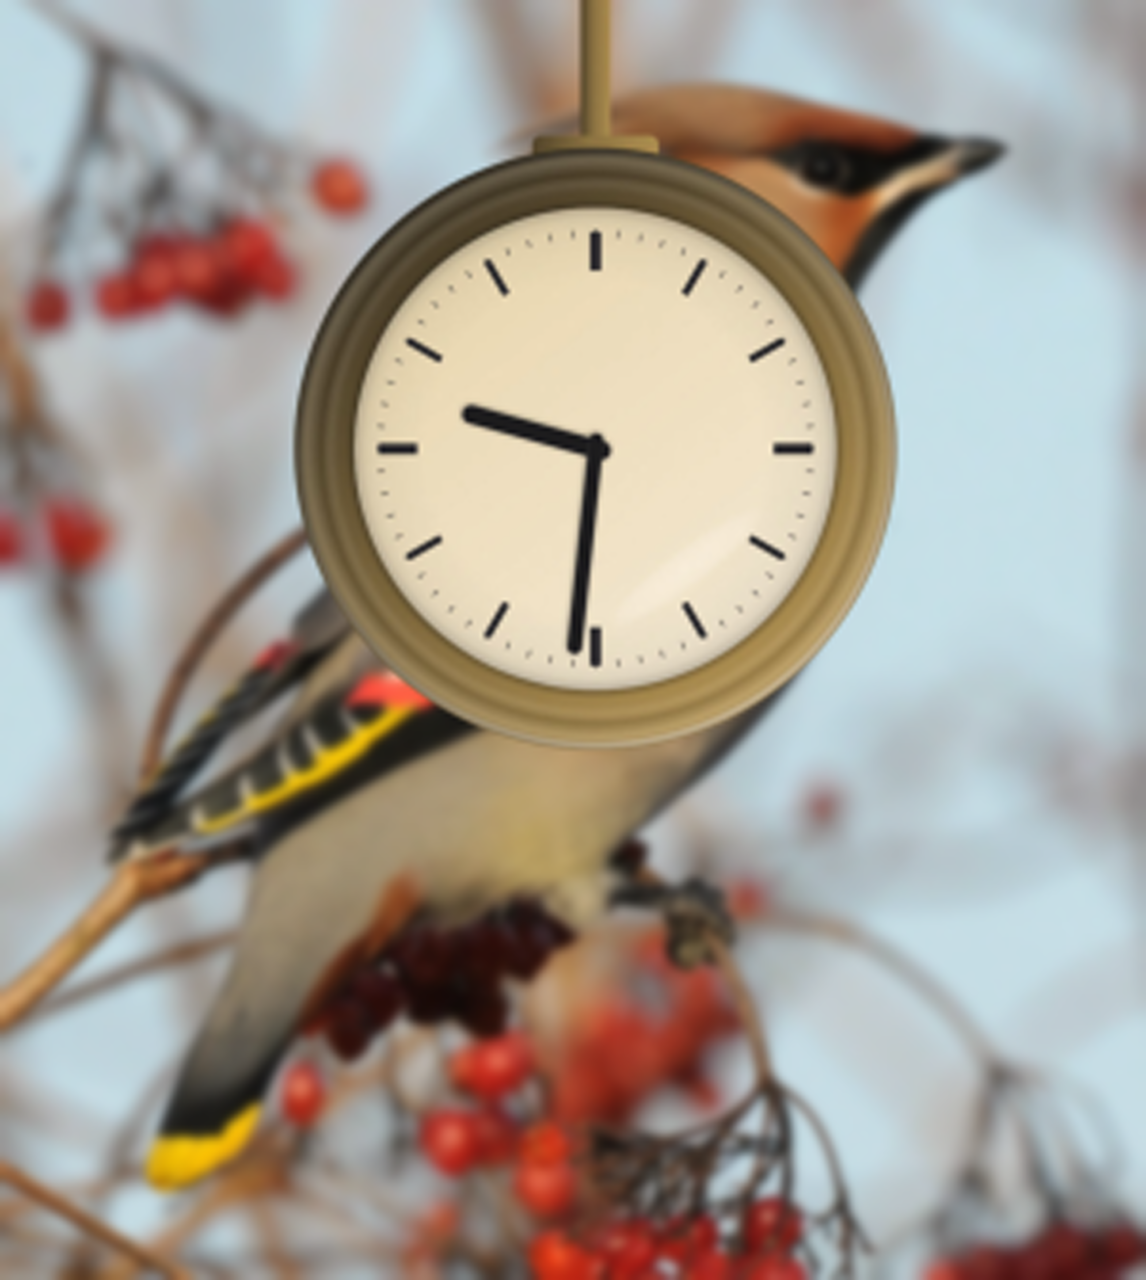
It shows {"hour": 9, "minute": 31}
